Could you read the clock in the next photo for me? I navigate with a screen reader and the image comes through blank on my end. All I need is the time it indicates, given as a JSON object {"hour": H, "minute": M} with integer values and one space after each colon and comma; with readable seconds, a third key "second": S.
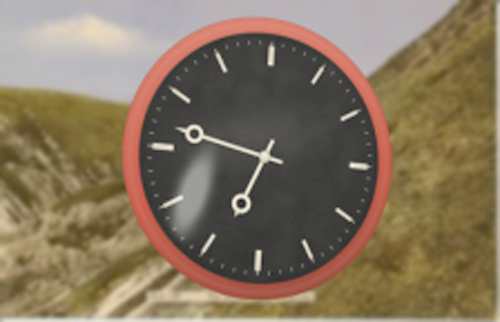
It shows {"hour": 6, "minute": 47}
